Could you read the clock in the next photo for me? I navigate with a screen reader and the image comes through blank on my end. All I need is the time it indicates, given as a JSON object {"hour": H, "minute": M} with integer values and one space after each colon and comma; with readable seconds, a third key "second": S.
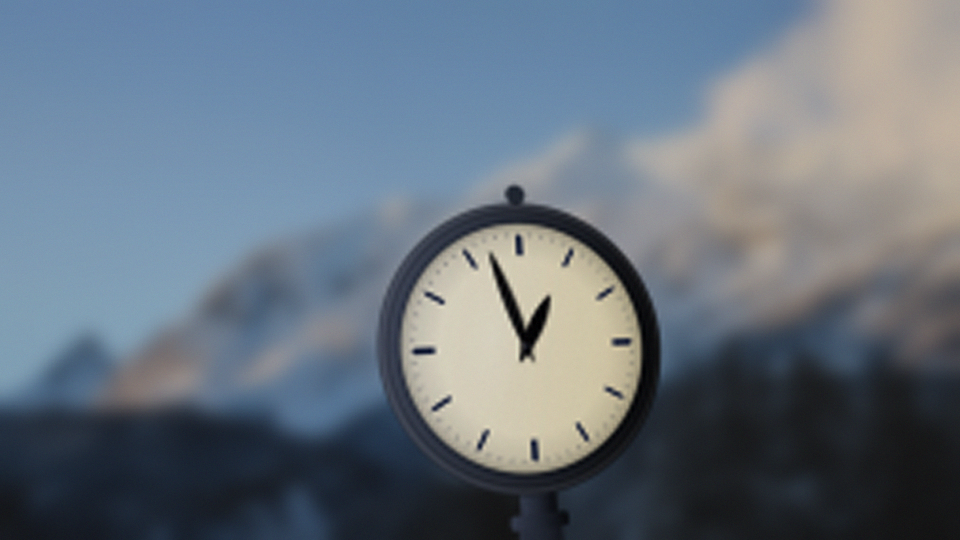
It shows {"hour": 12, "minute": 57}
